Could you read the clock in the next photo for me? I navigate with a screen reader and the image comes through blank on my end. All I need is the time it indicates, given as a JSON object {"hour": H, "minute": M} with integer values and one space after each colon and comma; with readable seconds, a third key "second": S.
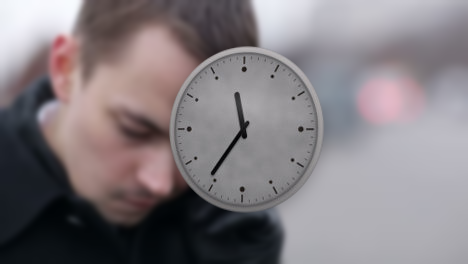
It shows {"hour": 11, "minute": 36}
